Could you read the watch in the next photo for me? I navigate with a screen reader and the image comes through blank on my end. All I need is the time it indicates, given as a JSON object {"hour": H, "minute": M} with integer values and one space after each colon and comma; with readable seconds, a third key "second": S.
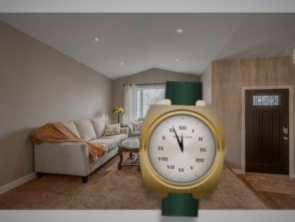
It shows {"hour": 11, "minute": 56}
